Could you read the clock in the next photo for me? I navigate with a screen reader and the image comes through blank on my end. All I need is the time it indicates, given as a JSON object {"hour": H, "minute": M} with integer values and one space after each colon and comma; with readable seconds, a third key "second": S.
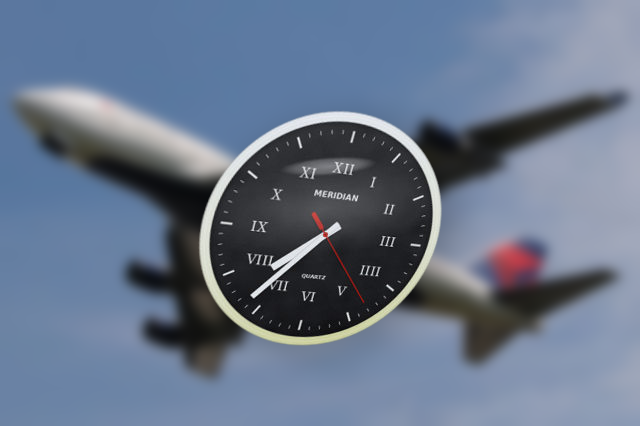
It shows {"hour": 7, "minute": 36, "second": 23}
